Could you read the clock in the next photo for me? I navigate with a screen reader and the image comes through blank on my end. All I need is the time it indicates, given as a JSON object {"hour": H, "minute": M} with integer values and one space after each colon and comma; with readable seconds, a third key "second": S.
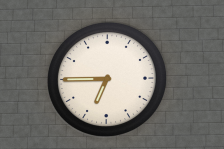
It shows {"hour": 6, "minute": 45}
